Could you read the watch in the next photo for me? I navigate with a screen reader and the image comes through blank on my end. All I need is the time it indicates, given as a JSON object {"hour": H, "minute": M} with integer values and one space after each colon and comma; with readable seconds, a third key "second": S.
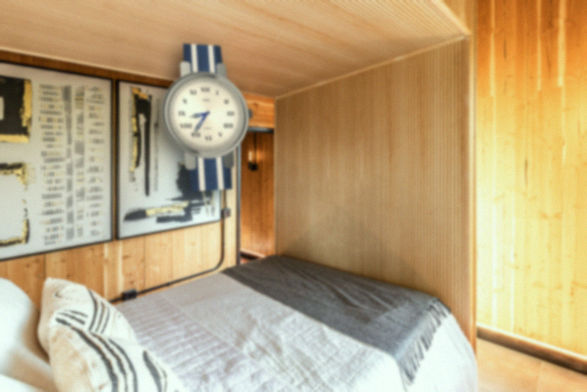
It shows {"hour": 8, "minute": 36}
